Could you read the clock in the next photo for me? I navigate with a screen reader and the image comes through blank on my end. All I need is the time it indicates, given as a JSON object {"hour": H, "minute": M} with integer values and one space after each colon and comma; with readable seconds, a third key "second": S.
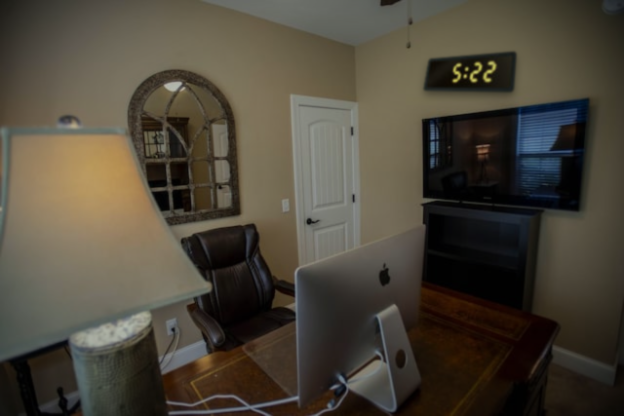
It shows {"hour": 5, "minute": 22}
